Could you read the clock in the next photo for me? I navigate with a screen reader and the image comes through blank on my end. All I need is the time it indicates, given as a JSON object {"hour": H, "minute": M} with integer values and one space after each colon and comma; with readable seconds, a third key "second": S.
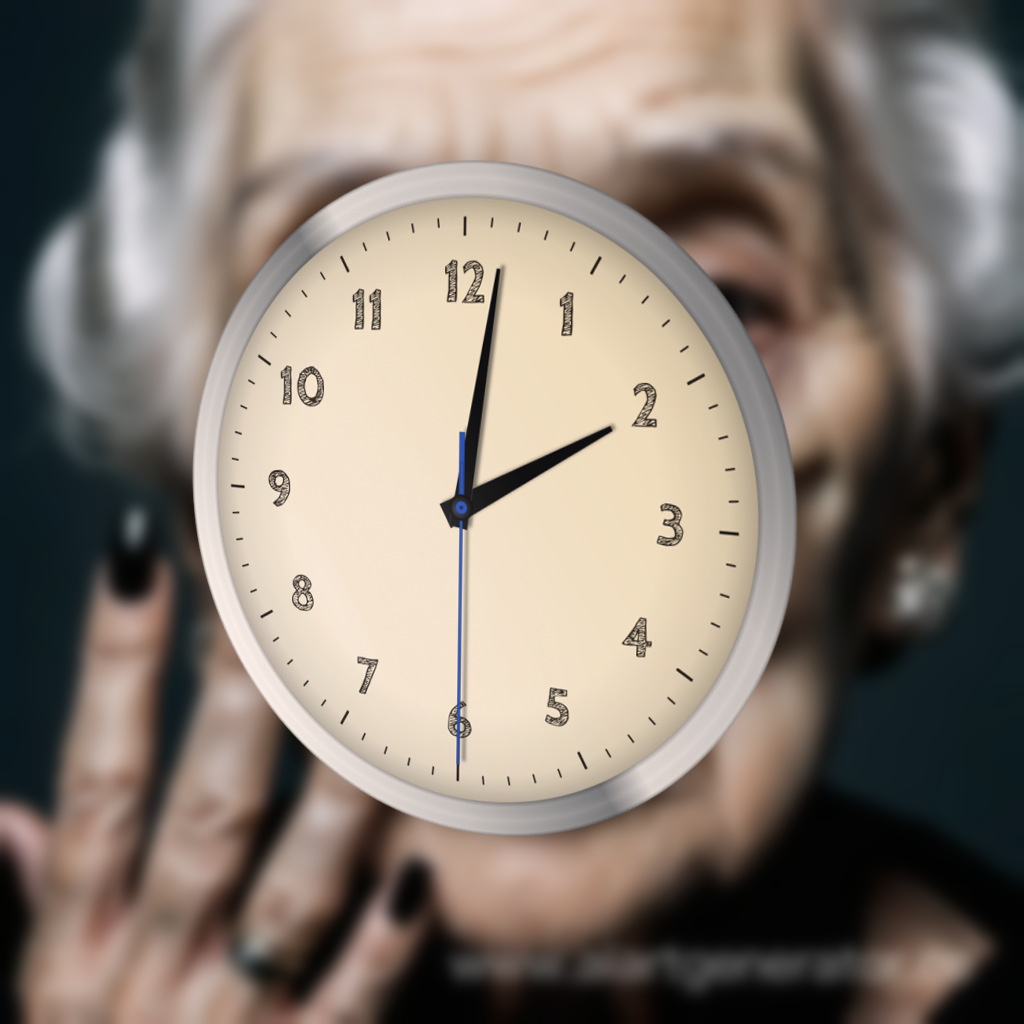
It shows {"hour": 2, "minute": 1, "second": 30}
